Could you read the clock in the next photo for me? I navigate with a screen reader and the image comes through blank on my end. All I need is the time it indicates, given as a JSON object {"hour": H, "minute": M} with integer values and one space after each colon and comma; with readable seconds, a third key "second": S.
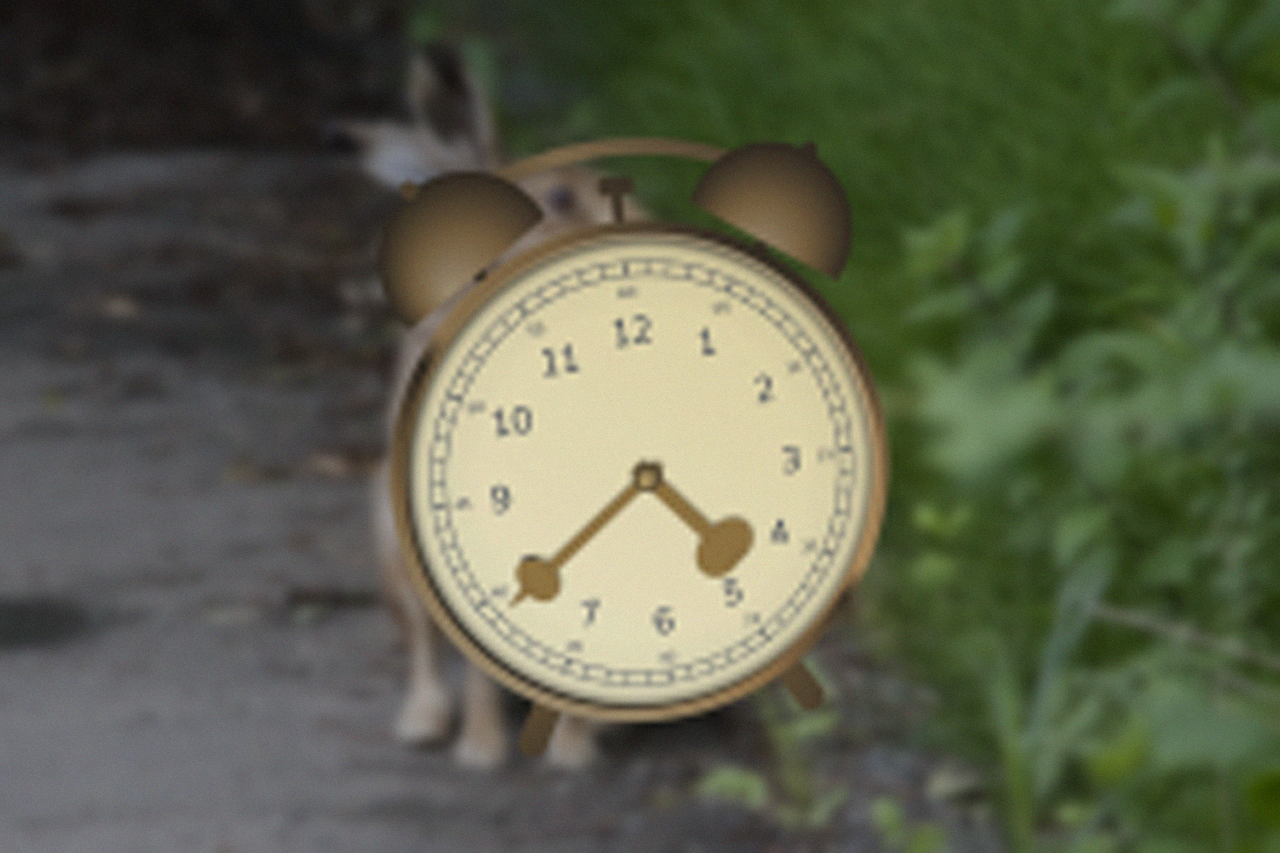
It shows {"hour": 4, "minute": 39}
